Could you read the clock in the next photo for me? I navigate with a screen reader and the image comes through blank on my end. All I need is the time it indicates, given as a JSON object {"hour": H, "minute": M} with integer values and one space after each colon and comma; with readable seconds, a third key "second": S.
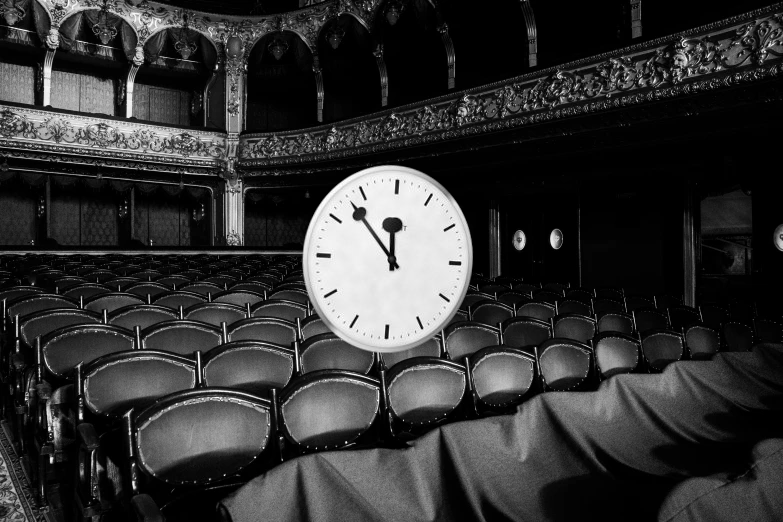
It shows {"hour": 11, "minute": 53}
